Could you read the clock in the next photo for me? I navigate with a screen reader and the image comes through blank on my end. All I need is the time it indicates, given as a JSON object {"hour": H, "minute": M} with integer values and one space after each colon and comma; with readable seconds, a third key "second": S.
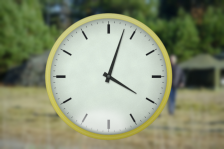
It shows {"hour": 4, "minute": 3}
